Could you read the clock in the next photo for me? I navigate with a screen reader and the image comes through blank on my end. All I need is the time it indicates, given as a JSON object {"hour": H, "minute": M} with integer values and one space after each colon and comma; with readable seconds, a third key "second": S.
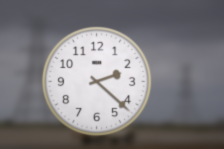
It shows {"hour": 2, "minute": 22}
